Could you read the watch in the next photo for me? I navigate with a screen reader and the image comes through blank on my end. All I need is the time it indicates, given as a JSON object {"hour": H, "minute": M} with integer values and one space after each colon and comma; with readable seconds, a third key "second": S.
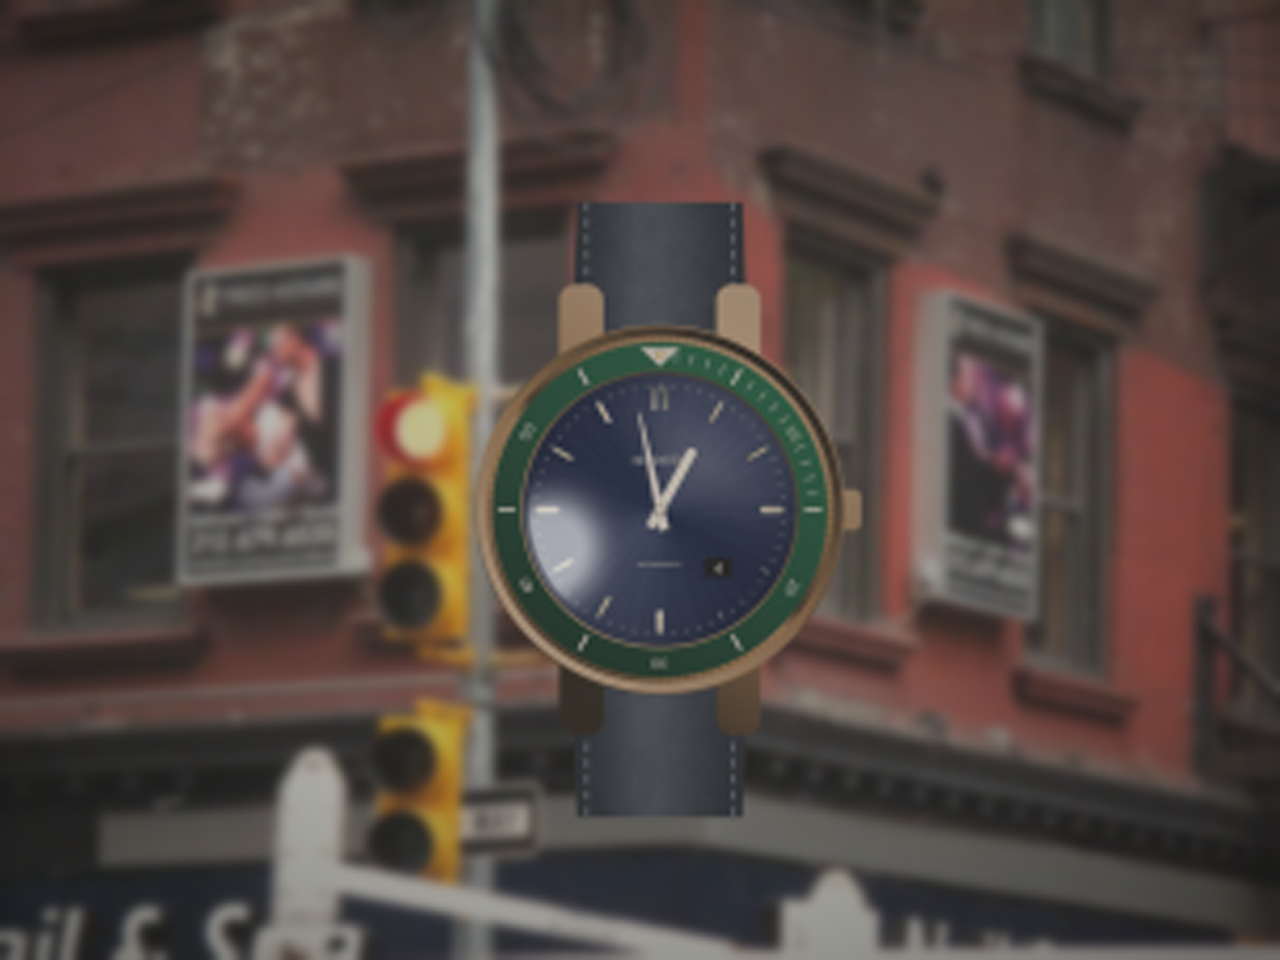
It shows {"hour": 12, "minute": 58}
